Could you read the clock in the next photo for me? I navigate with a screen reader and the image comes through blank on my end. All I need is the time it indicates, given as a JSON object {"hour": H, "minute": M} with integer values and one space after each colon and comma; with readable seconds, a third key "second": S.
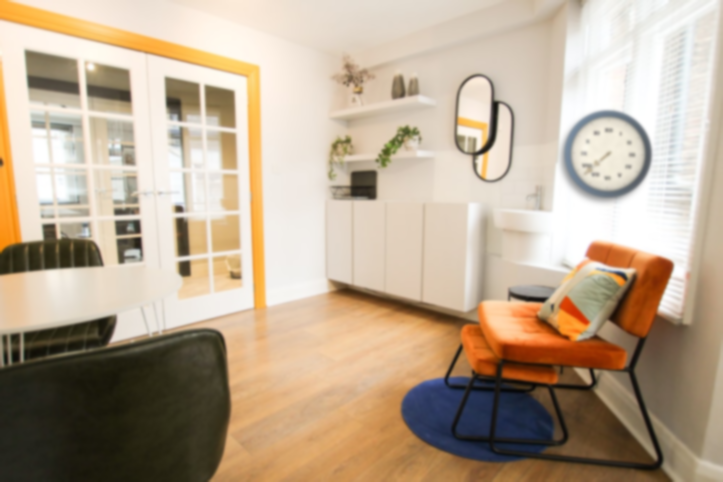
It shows {"hour": 7, "minute": 38}
